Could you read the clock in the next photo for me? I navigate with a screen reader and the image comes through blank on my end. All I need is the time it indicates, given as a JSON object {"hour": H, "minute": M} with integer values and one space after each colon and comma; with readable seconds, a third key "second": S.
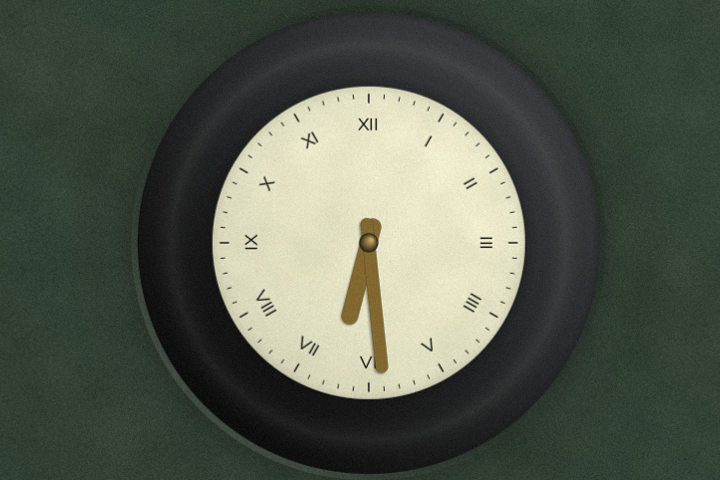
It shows {"hour": 6, "minute": 29}
